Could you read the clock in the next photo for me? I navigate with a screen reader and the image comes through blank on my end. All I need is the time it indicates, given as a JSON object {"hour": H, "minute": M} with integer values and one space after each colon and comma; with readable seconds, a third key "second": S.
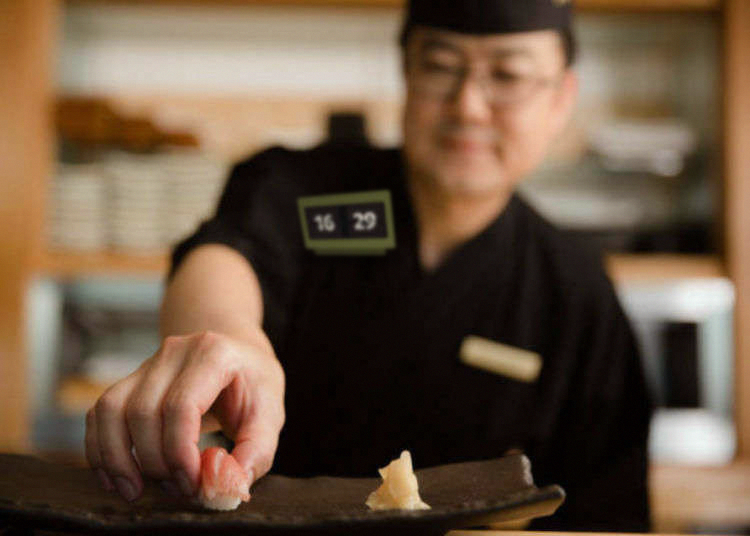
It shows {"hour": 16, "minute": 29}
